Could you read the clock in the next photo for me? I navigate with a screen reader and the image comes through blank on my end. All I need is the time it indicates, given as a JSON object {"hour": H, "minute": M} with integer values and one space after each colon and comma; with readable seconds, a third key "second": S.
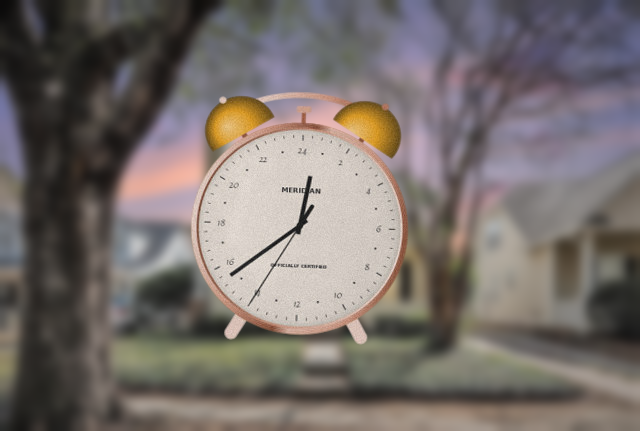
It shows {"hour": 0, "minute": 38, "second": 35}
